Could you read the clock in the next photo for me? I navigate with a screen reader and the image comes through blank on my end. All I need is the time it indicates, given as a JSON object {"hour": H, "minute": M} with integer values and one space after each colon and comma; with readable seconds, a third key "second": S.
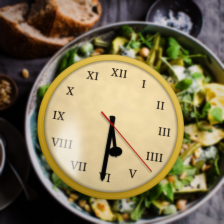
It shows {"hour": 5, "minute": 30, "second": 22}
